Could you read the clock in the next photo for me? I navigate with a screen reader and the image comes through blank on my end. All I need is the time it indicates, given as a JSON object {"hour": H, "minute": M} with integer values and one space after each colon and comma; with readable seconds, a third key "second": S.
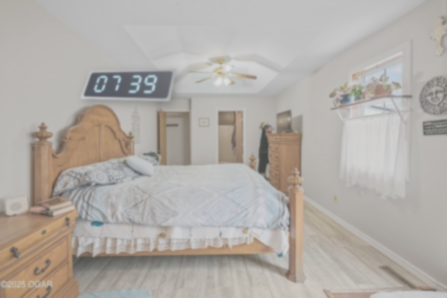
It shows {"hour": 7, "minute": 39}
